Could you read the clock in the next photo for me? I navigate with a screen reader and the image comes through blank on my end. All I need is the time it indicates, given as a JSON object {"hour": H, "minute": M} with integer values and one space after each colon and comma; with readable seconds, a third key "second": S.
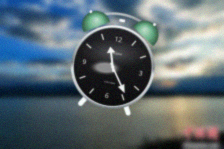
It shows {"hour": 11, "minute": 24}
